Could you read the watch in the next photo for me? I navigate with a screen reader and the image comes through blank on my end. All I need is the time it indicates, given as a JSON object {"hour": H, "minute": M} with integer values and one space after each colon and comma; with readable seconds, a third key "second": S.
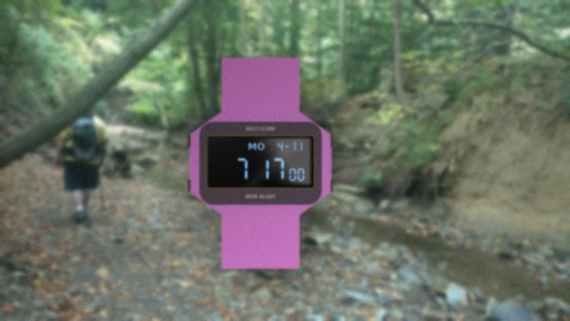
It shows {"hour": 7, "minute": 17, "second": 0}
